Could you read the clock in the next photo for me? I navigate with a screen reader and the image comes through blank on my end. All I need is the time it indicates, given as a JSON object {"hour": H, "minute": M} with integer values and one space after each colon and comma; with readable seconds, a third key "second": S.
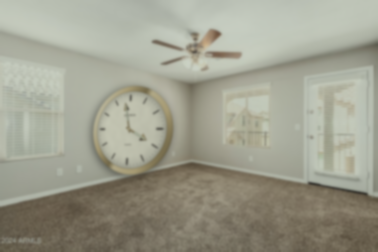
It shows {"hour": 3, "minute": 58}
